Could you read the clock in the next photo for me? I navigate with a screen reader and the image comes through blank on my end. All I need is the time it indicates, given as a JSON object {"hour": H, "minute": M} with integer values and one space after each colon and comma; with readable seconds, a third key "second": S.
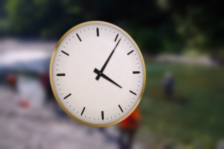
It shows {"hour": 4, "minute": 6}
